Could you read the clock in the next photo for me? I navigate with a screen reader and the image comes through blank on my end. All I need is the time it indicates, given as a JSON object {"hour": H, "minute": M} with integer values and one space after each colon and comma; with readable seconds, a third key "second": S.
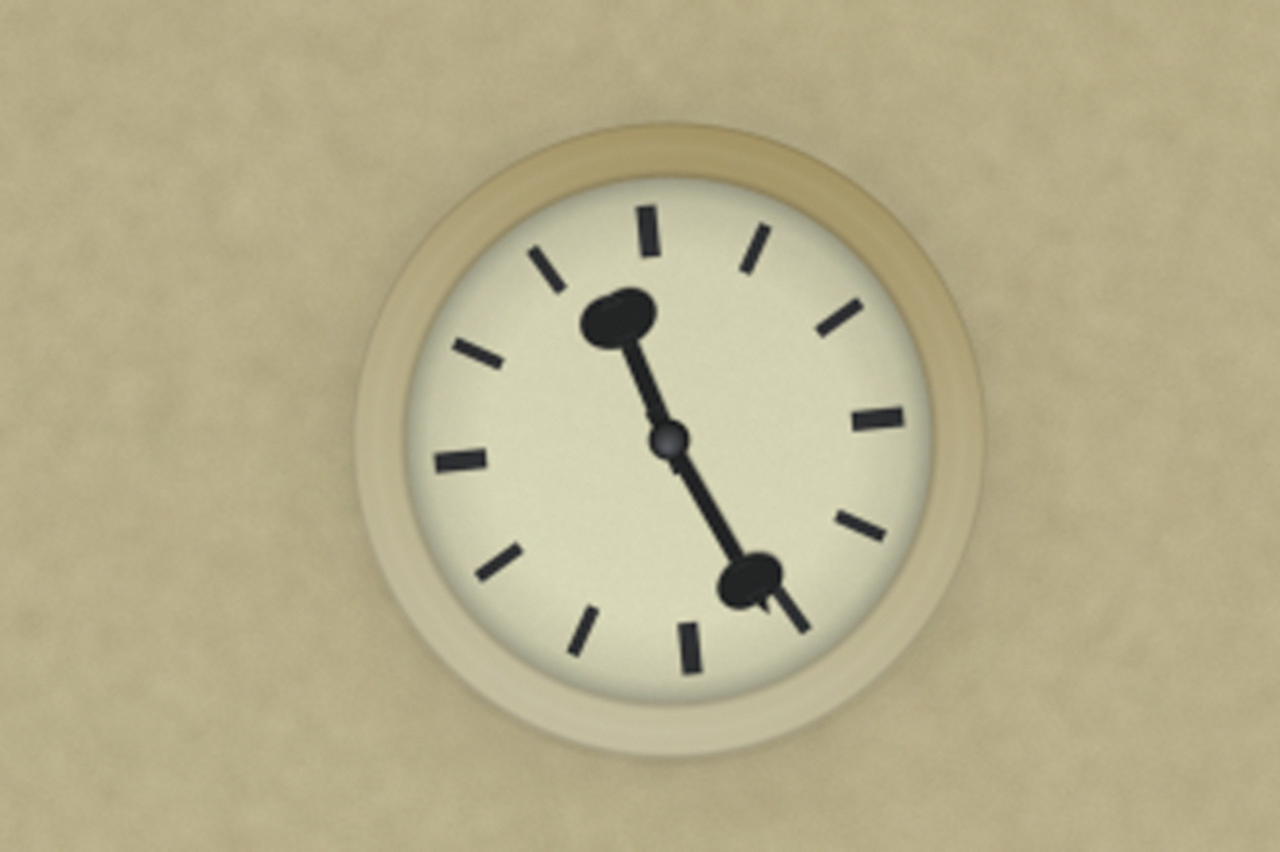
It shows {"hour": 11, "minute": 26}
